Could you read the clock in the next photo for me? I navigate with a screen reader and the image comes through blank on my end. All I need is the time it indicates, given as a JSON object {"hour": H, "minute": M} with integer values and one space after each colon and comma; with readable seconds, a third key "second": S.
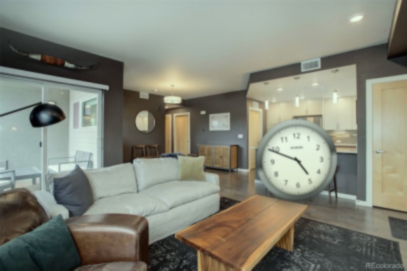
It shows {"hour": 4, "minute": 49}
